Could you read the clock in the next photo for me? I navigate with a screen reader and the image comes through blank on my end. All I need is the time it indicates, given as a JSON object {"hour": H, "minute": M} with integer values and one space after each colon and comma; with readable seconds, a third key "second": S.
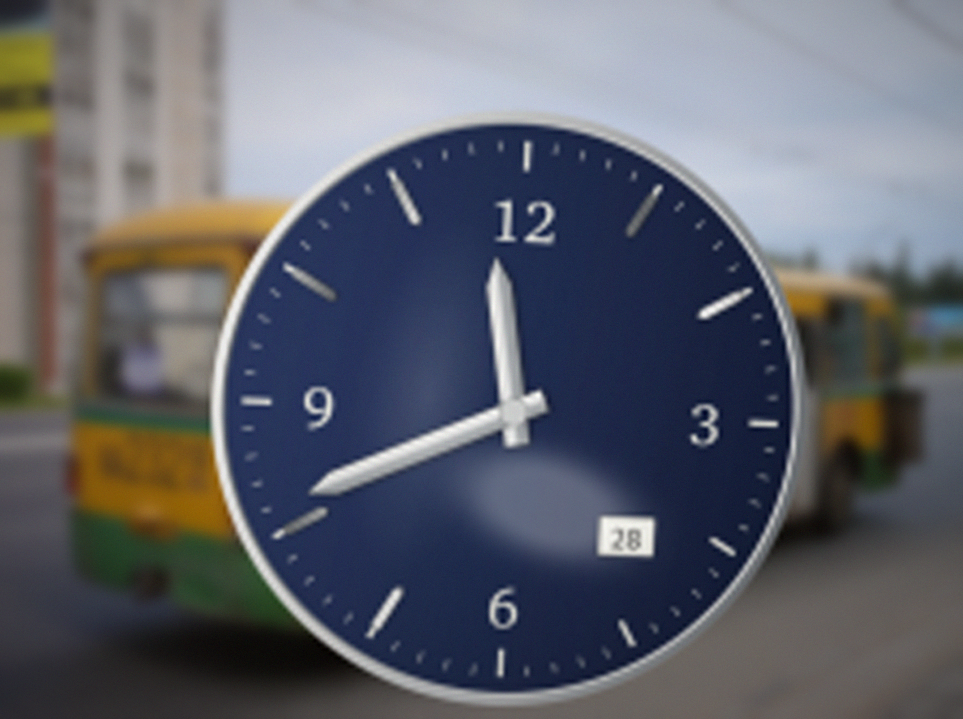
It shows {"hour": 11, "minute": 41}
